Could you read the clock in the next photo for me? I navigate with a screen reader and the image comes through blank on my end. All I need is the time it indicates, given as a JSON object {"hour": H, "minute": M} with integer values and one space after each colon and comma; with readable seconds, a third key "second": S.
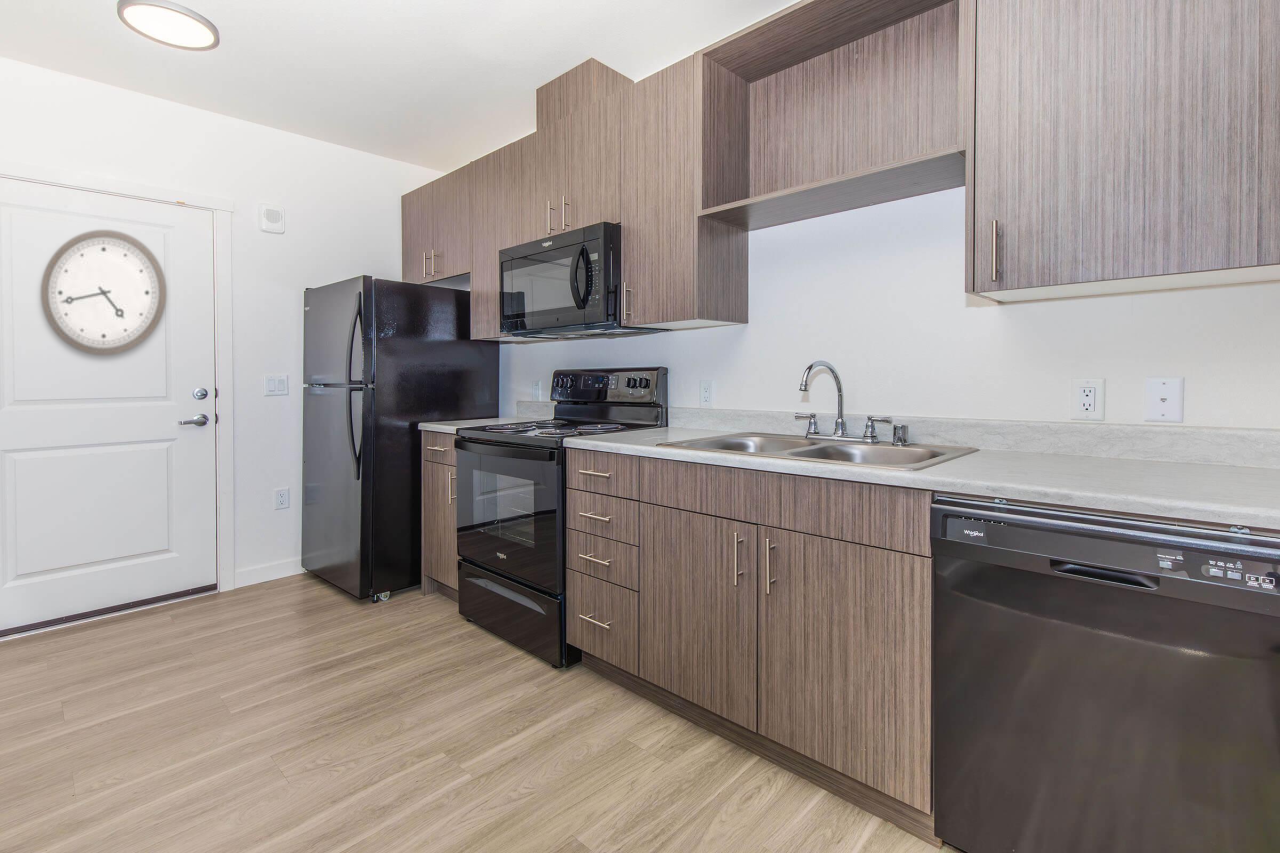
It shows {"hour": 4, "minute": 43}
